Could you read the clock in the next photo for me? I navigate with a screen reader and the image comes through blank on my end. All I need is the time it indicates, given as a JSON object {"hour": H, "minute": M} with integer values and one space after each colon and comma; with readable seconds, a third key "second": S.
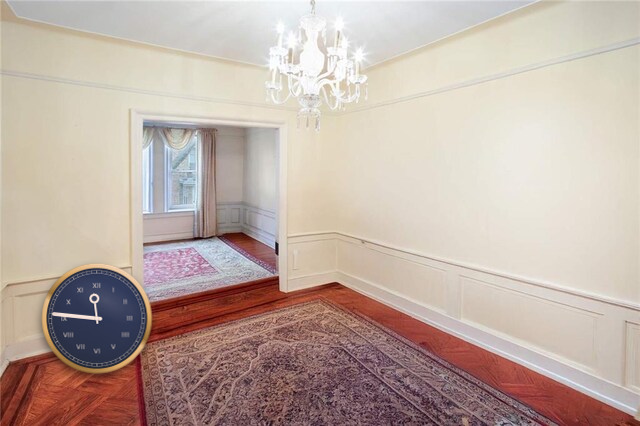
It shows {"hour": 11, "minute": 46}
